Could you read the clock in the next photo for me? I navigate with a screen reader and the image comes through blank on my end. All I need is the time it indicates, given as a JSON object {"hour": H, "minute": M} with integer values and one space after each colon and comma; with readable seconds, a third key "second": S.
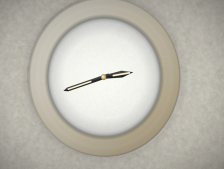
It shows {"hour": 2, "minute": 42}
